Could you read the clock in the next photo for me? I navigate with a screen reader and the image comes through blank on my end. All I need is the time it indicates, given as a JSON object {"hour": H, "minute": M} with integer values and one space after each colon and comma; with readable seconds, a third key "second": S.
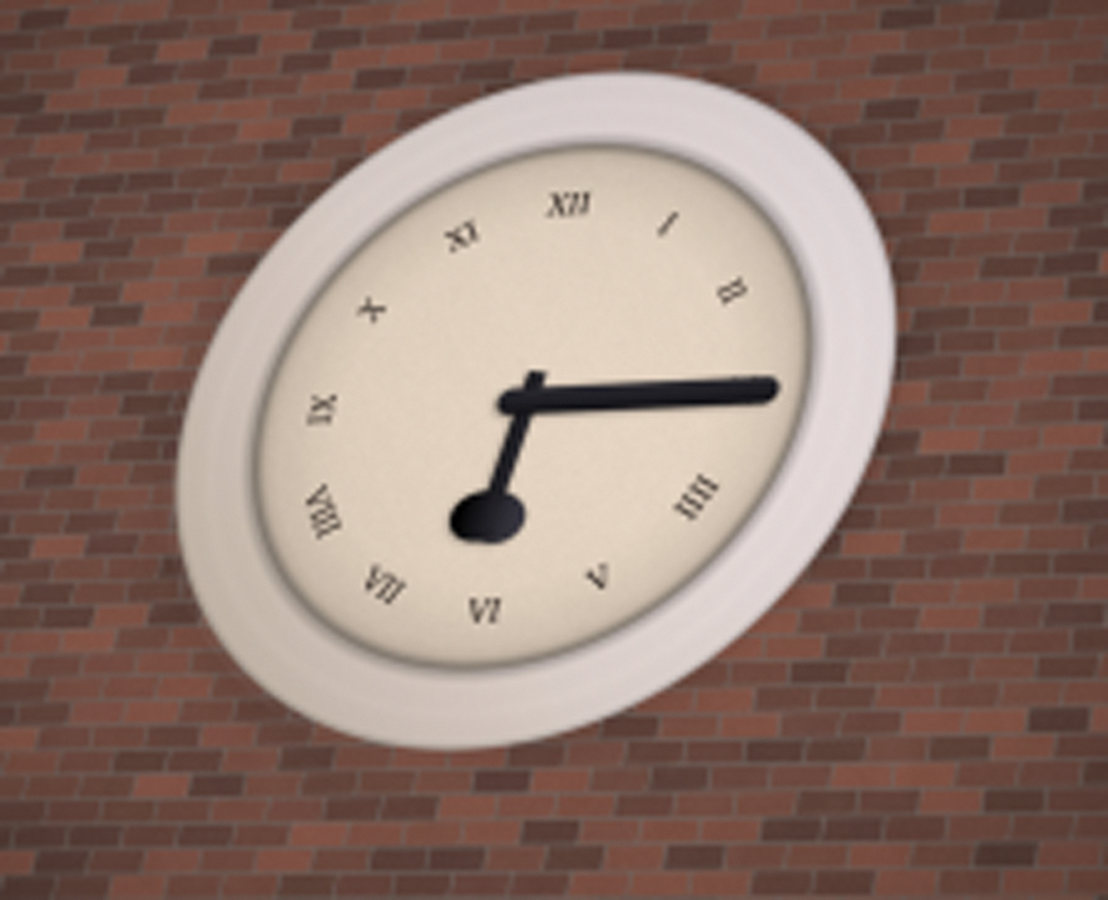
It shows {"hour": 6, "minute": 15}
